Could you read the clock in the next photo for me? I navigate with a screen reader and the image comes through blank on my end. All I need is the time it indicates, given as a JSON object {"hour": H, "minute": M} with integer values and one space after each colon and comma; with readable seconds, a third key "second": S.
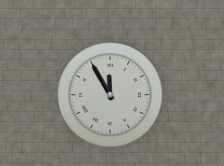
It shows {"hour": 11, "minute": 55}
